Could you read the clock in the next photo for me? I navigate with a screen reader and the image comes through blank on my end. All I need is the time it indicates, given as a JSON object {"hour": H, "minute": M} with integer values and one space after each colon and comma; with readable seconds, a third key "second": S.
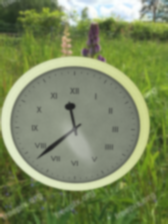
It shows {"hour": 11, "minute": 38}
